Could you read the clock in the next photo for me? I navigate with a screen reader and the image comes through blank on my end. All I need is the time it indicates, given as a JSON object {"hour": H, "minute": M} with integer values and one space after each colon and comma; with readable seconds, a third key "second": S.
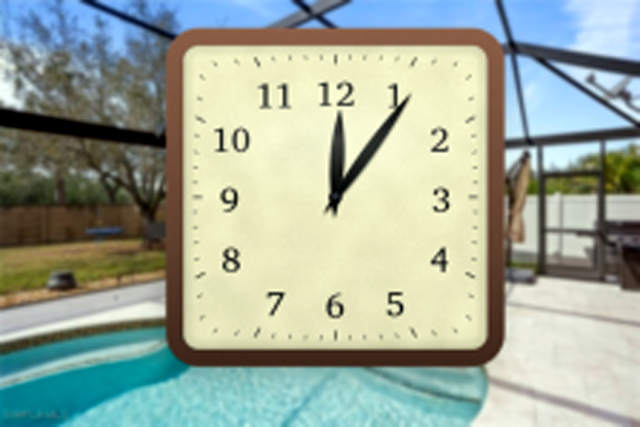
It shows {"hour": 12, "minute": 6}
